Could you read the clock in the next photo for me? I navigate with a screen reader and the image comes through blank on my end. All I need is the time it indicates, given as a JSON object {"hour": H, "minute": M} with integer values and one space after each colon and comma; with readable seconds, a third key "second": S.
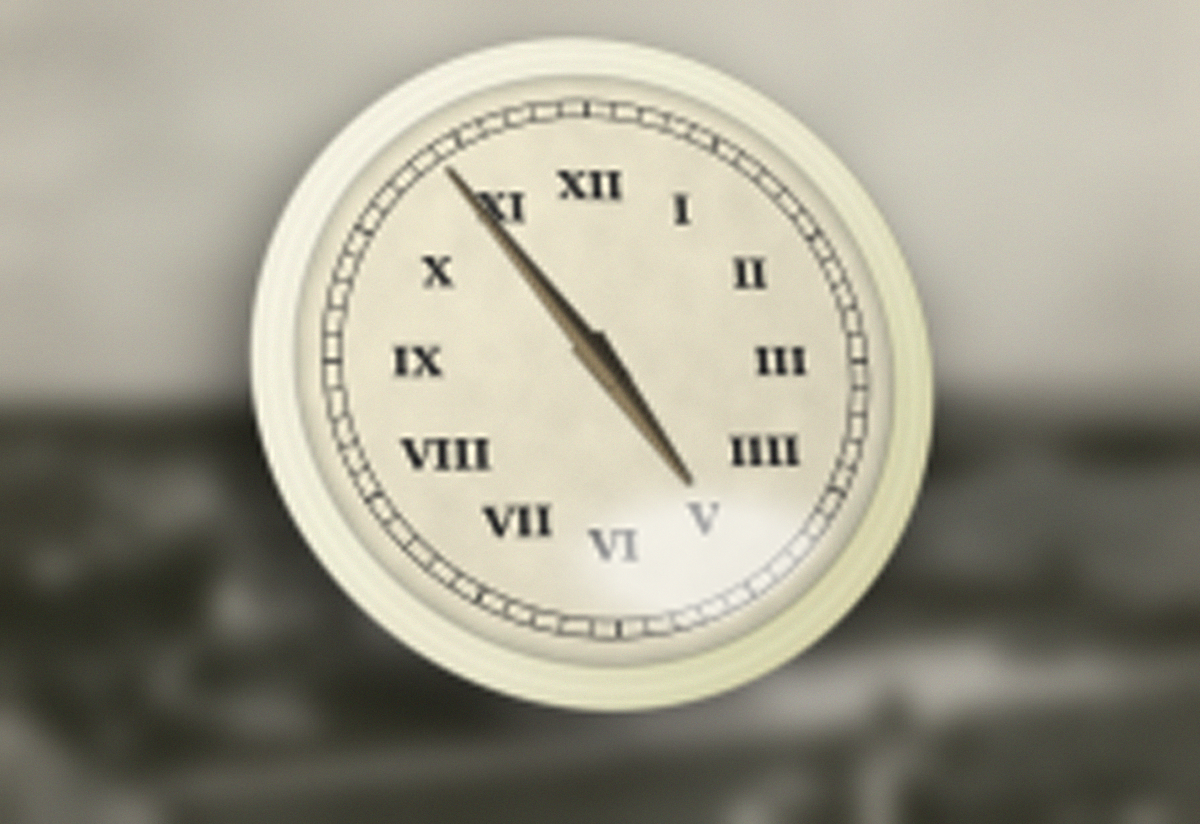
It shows {"hour": 4, "minute": 54}
